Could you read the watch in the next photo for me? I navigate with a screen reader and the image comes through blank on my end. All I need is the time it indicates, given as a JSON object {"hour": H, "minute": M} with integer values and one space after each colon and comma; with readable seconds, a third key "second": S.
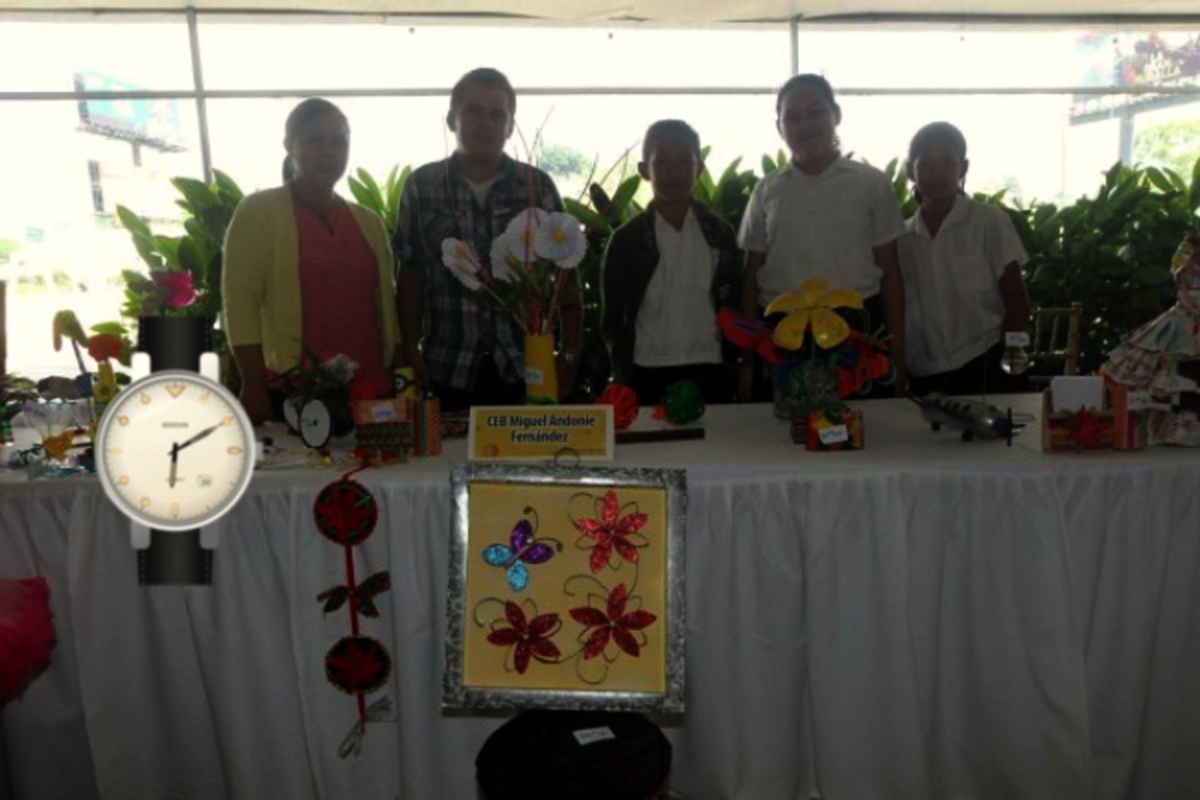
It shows {"hour": 6, "minute": 10}
